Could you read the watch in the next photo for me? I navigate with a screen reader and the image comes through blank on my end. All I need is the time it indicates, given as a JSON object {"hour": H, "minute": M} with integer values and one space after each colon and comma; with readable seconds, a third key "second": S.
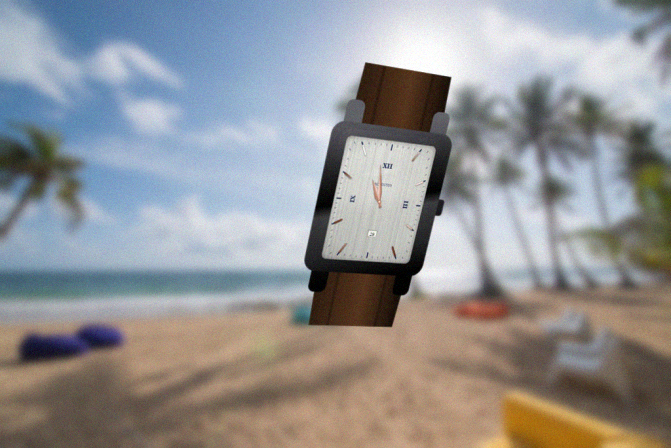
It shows {"hour": 10, "minute": 58}
